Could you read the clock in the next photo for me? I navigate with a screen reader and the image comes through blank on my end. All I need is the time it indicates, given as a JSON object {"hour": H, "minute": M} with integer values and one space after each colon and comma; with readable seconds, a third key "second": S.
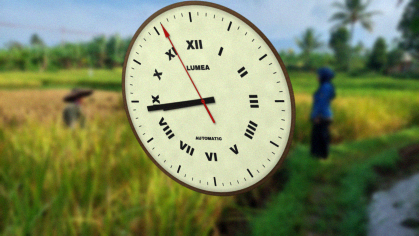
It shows {"hour": 8, "minute": 43, "second": 56}
